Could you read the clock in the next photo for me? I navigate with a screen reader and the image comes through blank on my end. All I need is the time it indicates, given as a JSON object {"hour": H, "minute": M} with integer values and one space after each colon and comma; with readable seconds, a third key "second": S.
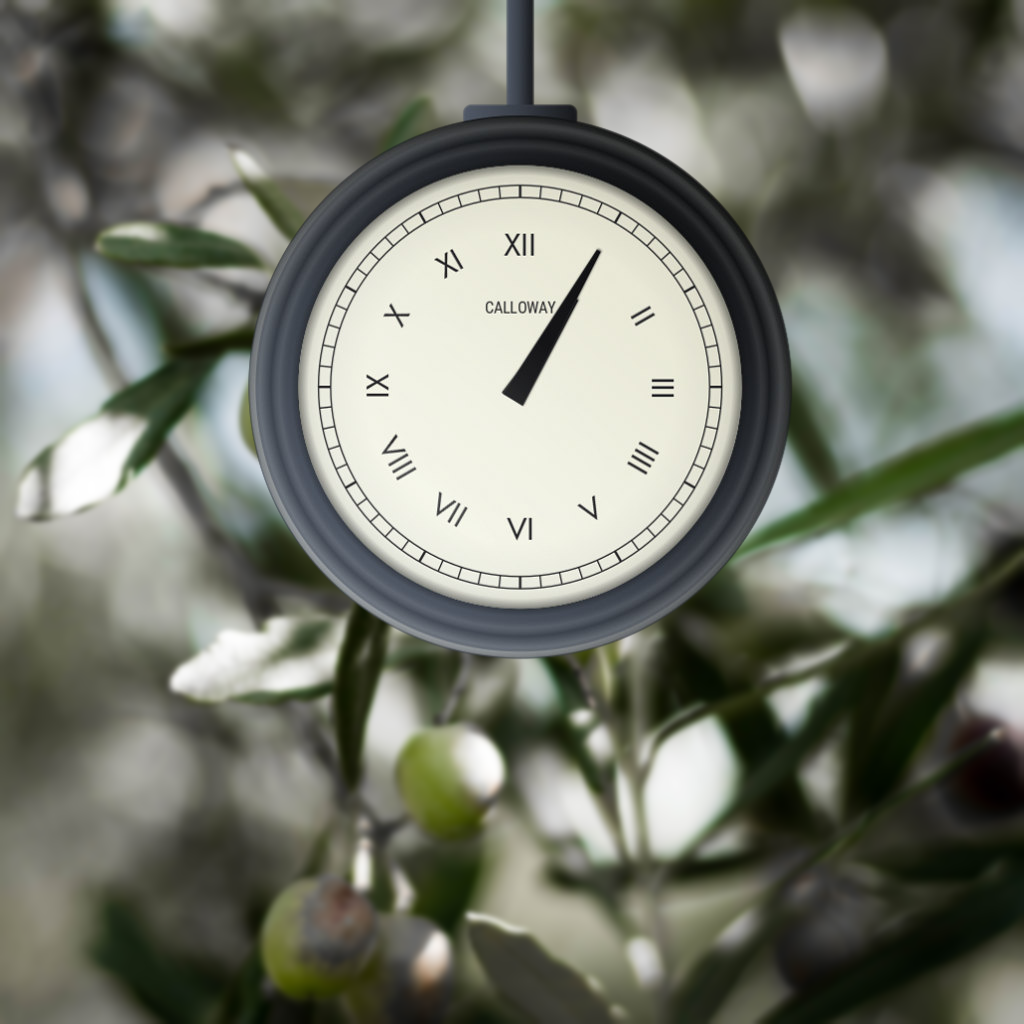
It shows {"hour": 1, "minute": 5}
